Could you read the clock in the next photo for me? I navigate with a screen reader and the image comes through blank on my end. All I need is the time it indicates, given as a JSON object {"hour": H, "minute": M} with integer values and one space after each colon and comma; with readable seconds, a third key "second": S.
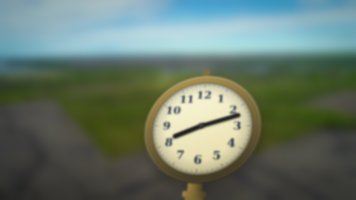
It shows {"hour": 8, "minute": 12}
